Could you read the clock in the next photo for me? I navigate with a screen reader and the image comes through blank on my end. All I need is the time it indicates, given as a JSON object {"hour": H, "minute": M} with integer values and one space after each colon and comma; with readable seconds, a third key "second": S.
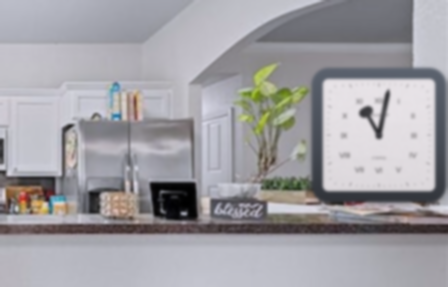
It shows {"hour": 11, "minute": 2}
